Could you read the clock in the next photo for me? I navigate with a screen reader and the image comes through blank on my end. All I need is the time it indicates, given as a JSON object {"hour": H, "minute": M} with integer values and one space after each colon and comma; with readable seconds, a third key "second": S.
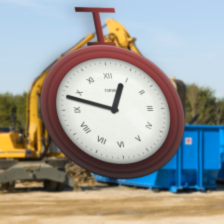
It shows {"hour": 12, "minute": 48}
